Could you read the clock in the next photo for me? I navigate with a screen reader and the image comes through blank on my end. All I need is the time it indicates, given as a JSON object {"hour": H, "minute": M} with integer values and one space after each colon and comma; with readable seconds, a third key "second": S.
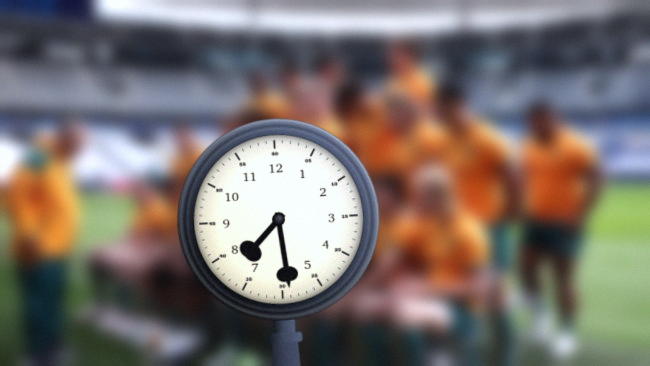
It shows {"hour": 7, "minute": 29}
